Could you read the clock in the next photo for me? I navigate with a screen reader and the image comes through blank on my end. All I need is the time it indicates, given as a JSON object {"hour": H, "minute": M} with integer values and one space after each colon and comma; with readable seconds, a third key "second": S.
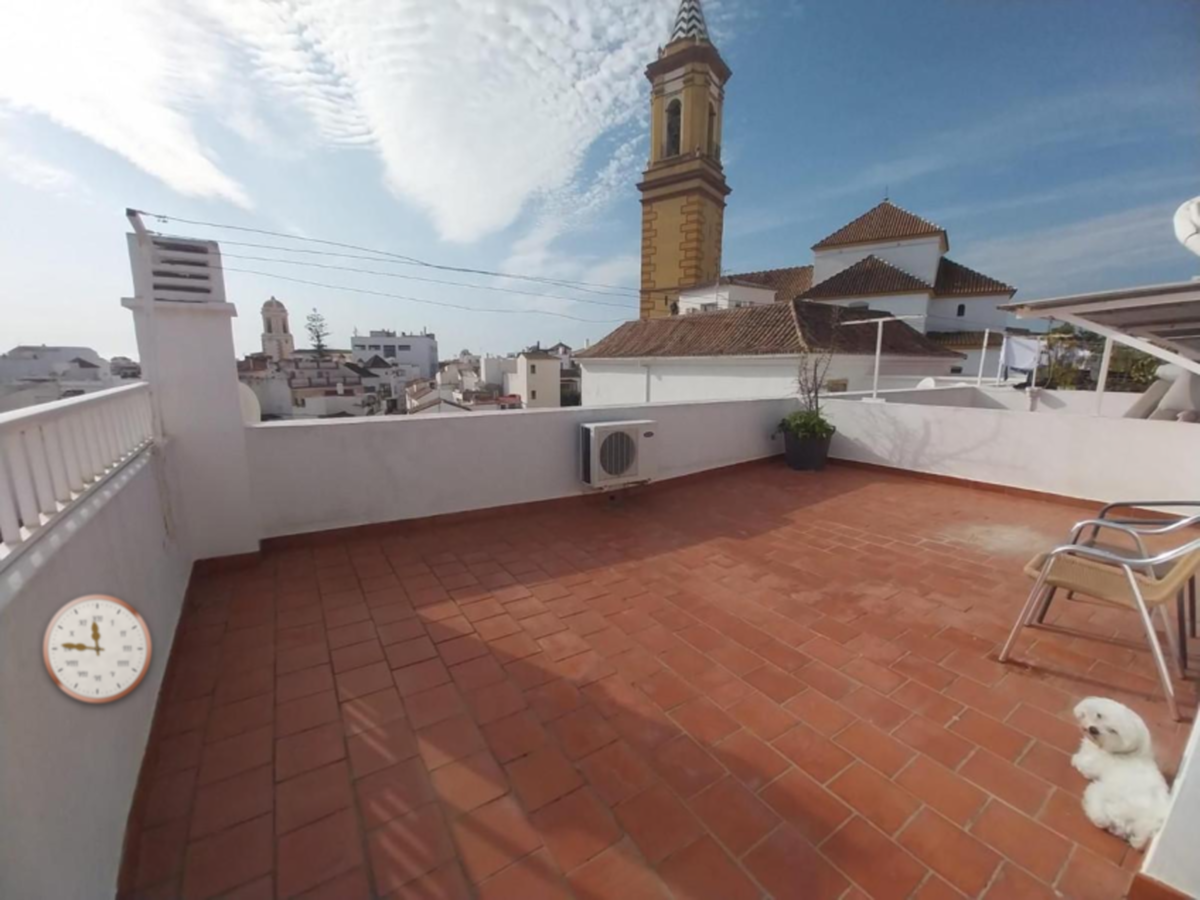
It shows {"hour": 11, "minute": 46}
